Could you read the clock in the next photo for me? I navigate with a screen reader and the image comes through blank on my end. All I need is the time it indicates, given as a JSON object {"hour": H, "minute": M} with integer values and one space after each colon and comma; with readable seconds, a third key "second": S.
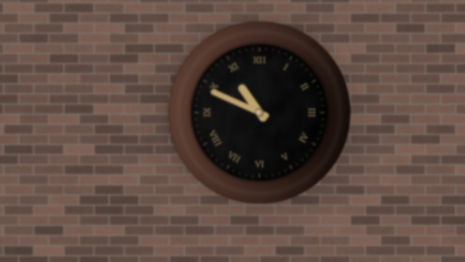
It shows {"hour": 10, "minute": 49}
